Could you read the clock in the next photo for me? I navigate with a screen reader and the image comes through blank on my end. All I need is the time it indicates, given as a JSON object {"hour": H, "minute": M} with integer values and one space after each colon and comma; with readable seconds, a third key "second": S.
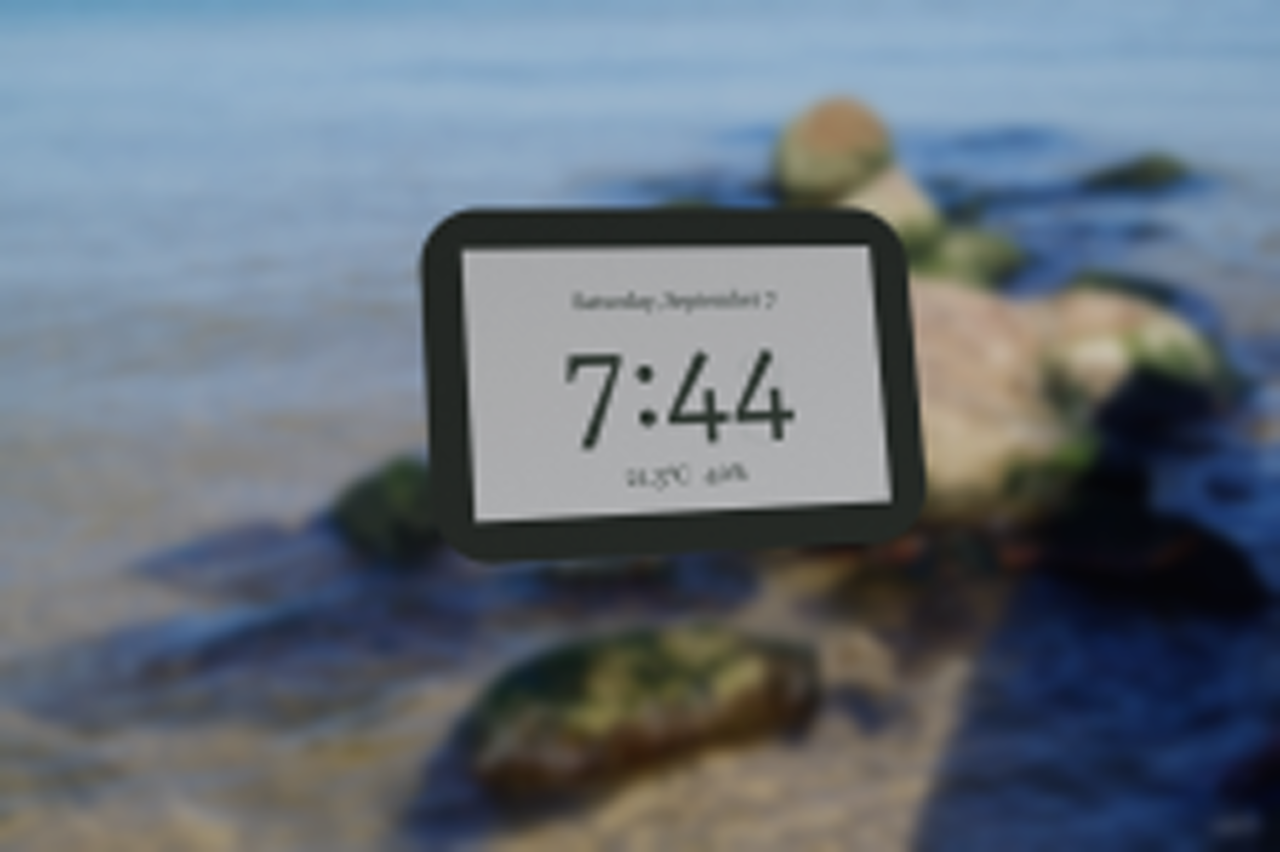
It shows {"hour": 7, "minute": 44}
